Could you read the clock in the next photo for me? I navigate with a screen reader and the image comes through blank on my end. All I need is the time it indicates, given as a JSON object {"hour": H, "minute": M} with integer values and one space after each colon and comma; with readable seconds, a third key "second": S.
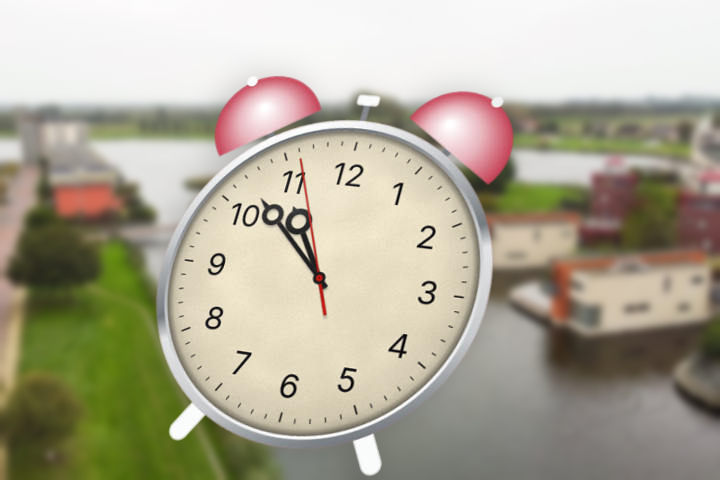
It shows {"hour": 10, "minute": 51, "second": 56}
